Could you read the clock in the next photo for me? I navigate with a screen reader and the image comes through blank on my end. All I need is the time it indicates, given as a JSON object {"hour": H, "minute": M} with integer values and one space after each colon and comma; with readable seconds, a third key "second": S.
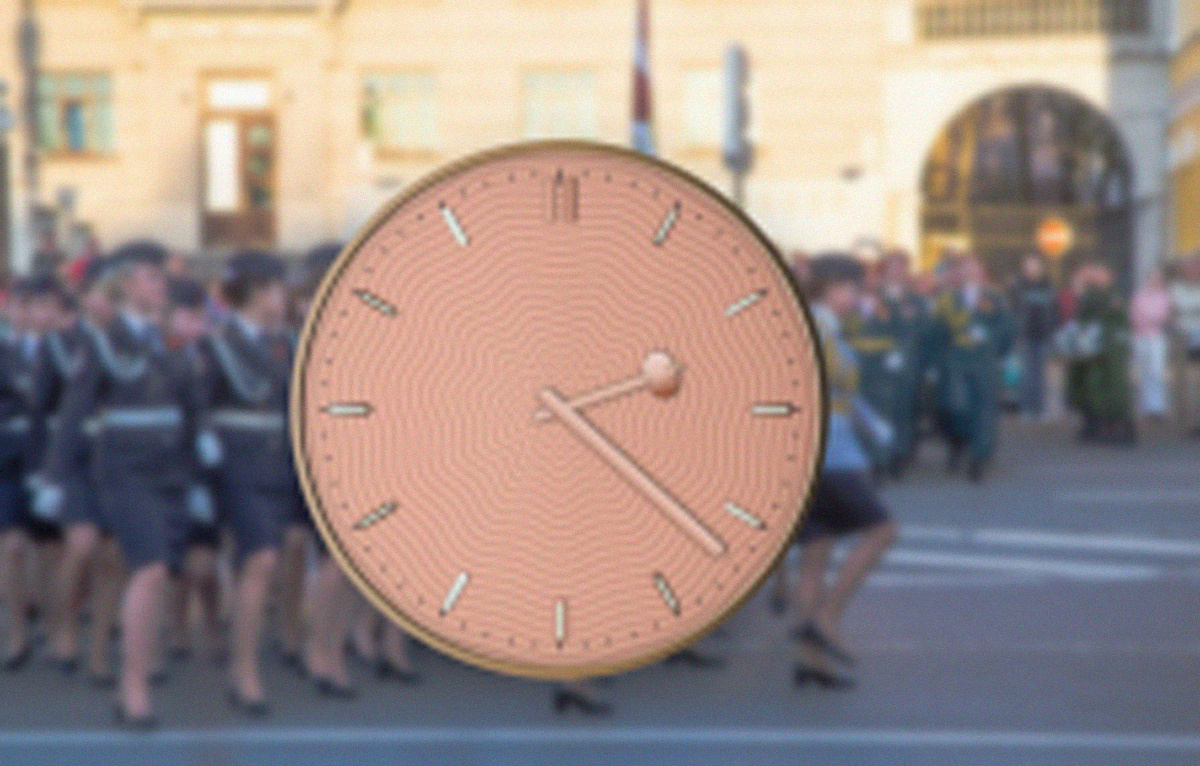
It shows {"hour": 2, "minute": 22}
